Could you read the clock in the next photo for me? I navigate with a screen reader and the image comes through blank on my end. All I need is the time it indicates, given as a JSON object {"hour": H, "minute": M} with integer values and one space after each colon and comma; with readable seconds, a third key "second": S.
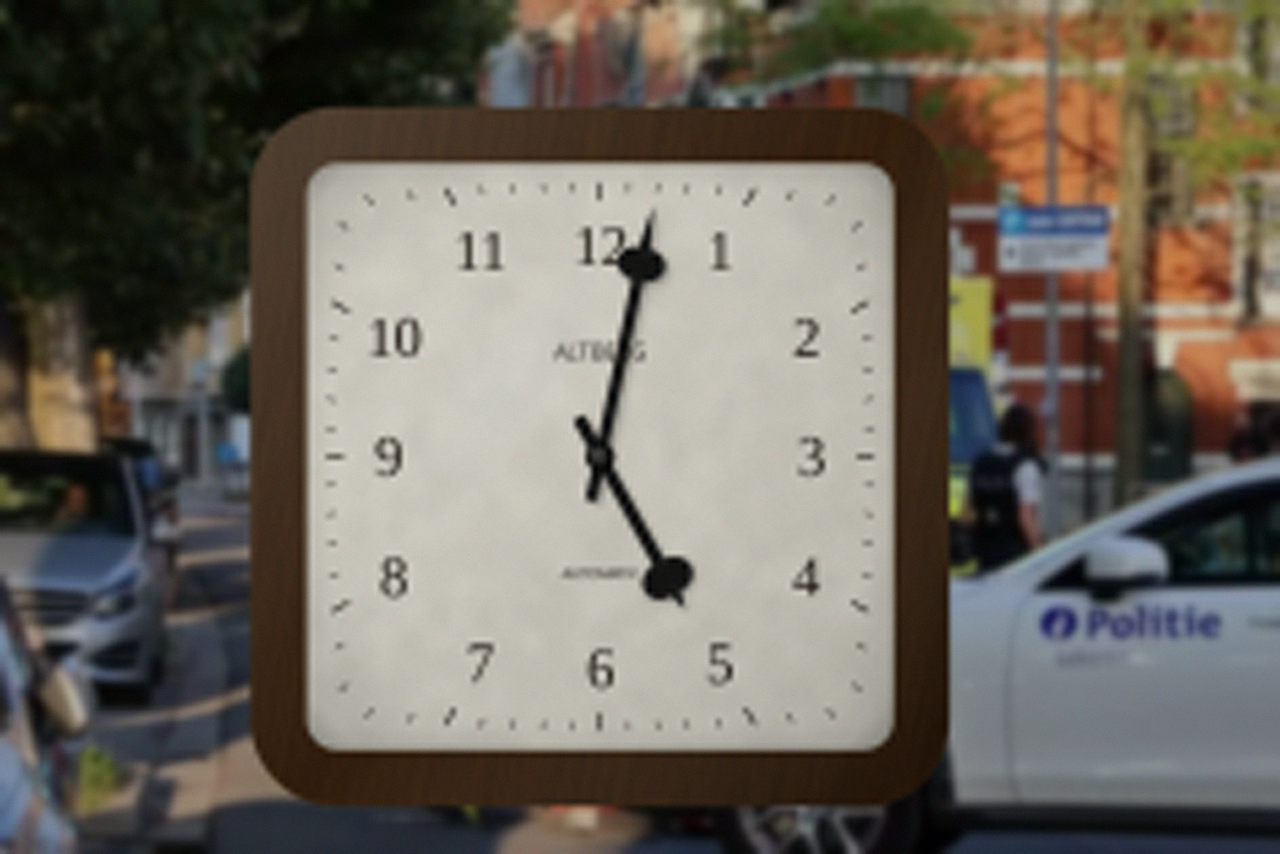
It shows {"hour": 5, "minute": 2}
